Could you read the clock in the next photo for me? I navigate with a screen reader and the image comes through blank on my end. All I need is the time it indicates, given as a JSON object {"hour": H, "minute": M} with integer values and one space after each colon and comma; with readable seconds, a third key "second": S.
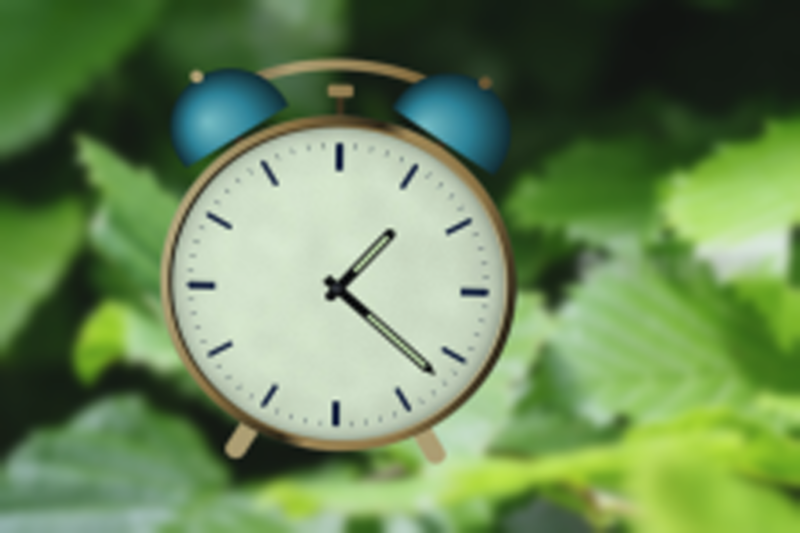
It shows {"hour": 1, "minute": 22}
